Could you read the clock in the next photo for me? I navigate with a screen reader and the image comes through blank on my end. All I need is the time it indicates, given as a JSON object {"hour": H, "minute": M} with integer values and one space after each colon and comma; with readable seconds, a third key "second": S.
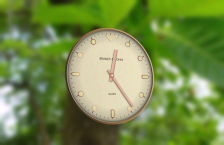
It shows {"hour": 12, "minute": 24}
